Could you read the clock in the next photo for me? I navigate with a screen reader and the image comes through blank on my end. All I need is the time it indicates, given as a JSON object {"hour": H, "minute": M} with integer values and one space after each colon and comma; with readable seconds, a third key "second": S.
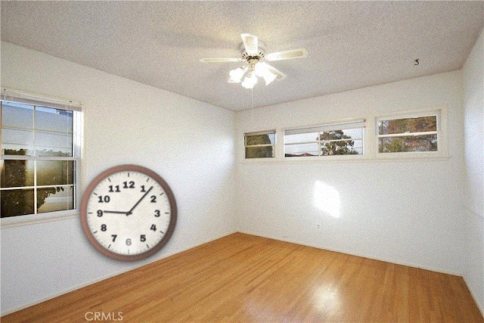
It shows {"hour": 9, "minute": 7}
